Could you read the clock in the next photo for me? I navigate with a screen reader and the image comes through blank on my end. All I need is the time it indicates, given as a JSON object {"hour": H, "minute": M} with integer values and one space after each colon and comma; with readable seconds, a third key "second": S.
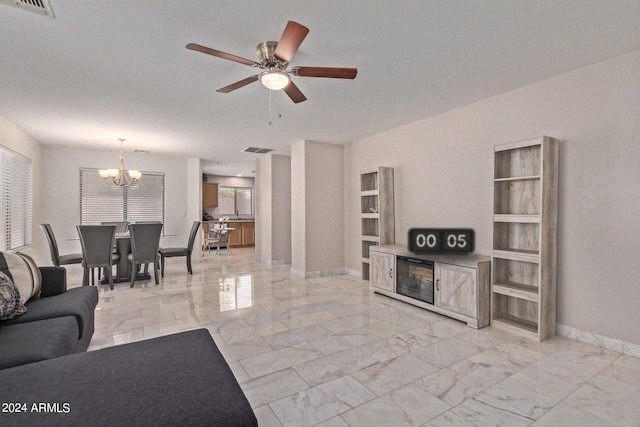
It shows {"hour": 0, "minute": 5}
